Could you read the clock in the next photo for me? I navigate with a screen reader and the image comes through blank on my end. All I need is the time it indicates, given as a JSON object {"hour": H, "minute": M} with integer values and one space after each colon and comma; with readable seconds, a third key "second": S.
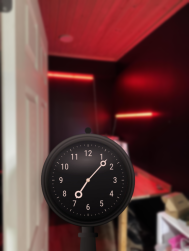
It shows {"hour": 7, "minute": 7}
